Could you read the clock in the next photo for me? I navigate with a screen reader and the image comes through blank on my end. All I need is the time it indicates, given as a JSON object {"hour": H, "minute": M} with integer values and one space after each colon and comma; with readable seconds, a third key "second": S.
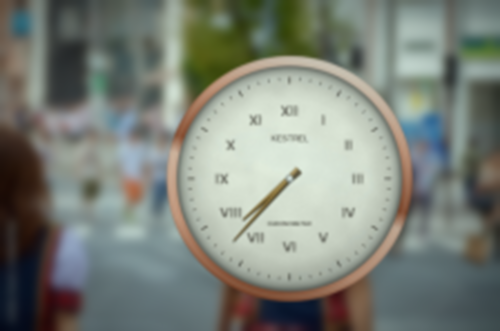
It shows {"hour": 7, "minute": 37}
